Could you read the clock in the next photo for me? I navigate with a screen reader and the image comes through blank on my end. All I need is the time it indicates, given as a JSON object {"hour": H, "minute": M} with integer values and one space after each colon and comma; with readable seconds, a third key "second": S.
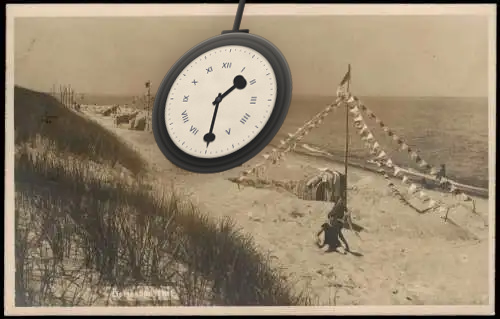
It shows {"hour": 1, "minute": 30}
